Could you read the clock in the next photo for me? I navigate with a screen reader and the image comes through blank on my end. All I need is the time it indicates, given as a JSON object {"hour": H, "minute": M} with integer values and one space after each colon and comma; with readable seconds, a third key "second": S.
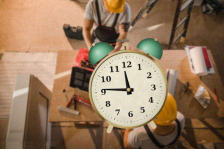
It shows {"hour": 11, "minute": 46}
